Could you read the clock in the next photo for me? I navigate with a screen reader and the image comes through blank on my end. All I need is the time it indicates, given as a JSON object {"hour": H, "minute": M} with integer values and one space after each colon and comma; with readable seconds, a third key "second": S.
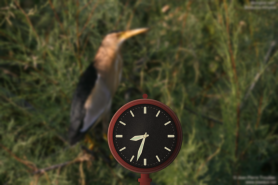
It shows {"hour": 8, "minute": 33}
